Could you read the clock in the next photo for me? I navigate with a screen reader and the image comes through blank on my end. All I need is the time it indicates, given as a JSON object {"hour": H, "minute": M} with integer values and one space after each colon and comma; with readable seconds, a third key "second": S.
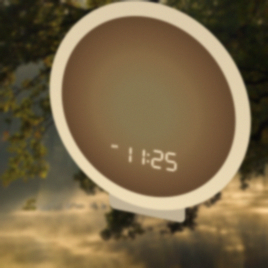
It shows {"hour": 11, "minute": 25}
